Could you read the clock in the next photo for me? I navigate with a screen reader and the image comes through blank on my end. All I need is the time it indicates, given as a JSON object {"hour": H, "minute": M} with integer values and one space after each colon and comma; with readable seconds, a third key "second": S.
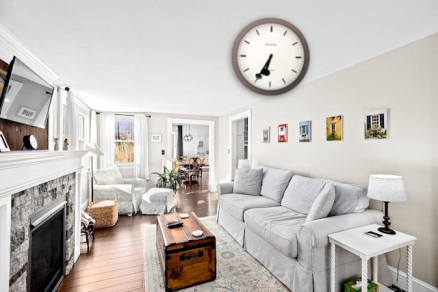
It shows {"hour": 6, "minute": 35}
